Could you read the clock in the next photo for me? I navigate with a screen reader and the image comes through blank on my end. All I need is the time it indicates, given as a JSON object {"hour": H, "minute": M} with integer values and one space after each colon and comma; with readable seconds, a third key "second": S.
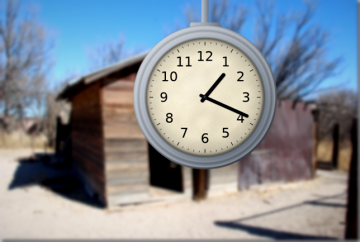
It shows {"hour": 1, "minute": 19}
